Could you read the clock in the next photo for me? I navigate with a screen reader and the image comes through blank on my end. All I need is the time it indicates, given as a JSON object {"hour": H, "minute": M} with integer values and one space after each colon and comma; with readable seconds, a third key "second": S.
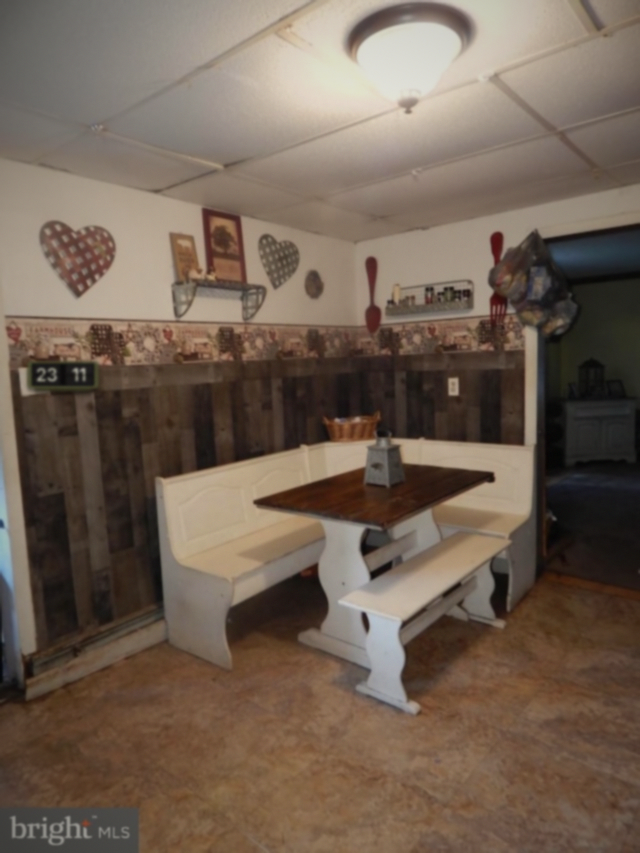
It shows {"hour": 23, "minute": 11}
